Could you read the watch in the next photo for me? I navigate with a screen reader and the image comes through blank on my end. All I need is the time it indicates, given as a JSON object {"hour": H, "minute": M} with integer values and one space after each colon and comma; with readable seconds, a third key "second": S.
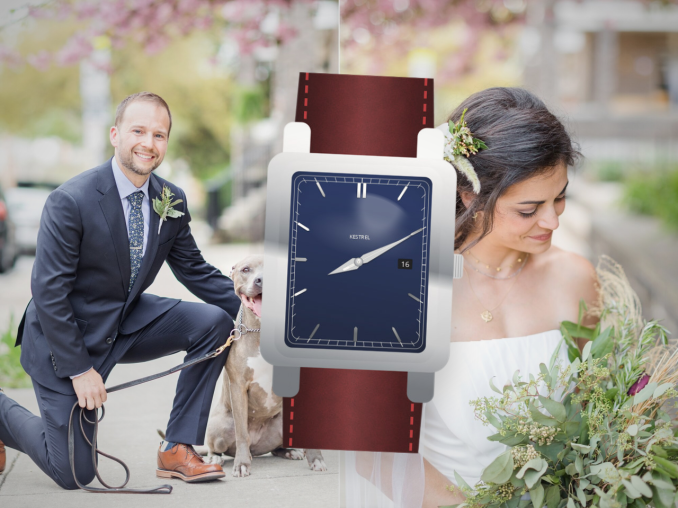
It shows {"hour": 8, "minute": 10, "second": 10}
